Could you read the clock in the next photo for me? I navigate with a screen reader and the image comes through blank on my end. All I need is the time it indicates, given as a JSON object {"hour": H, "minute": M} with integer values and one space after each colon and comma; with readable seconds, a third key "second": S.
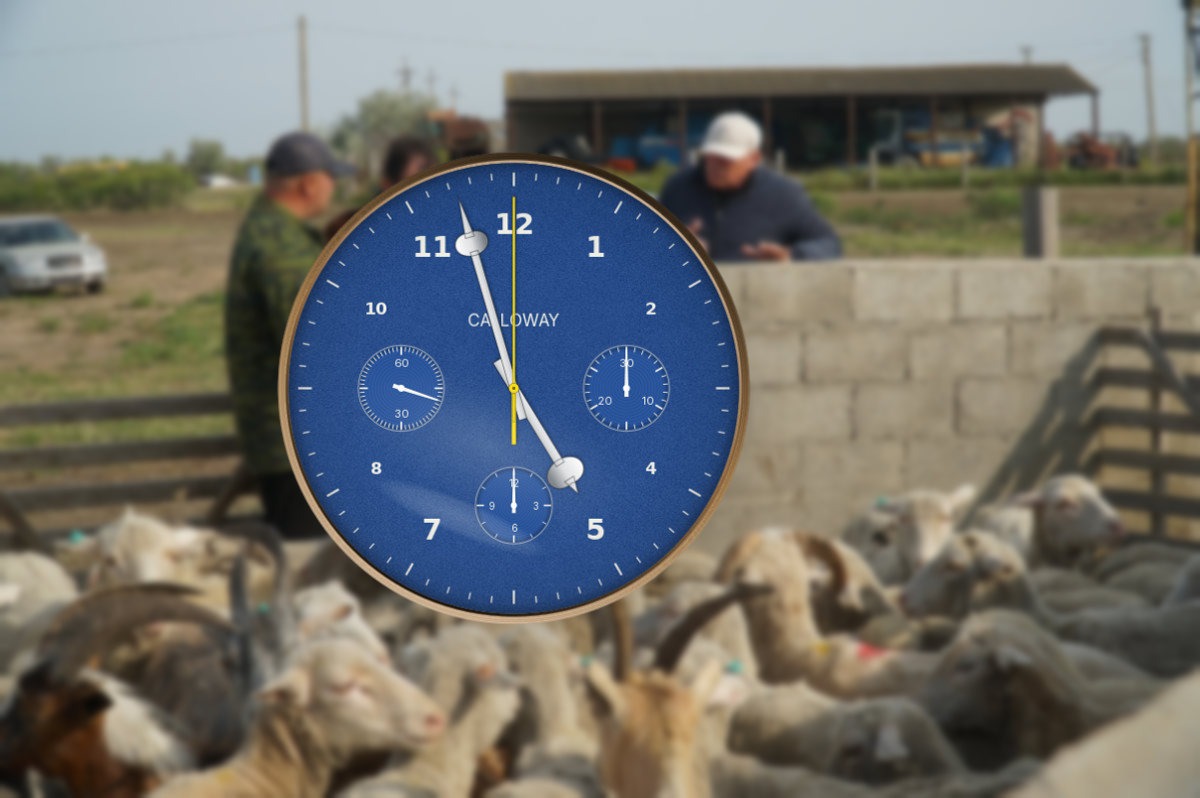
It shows {"hour": 4, "minute": 57, "second": 18}
